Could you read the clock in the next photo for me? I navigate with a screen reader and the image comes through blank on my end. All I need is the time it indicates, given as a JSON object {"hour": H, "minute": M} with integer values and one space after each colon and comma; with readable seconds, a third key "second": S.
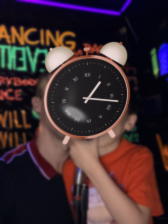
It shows {"hour": 1, "minute": 17}
